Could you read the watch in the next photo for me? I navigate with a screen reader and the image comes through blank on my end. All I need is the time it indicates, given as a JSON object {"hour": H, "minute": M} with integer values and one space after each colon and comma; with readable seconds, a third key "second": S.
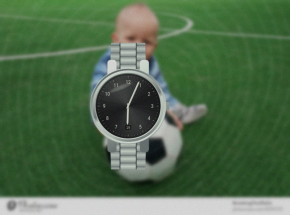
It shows {"hour": 6, "minute": 4}
